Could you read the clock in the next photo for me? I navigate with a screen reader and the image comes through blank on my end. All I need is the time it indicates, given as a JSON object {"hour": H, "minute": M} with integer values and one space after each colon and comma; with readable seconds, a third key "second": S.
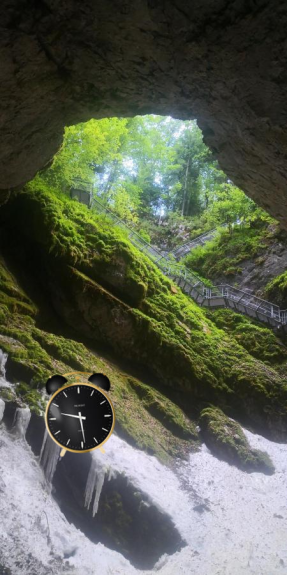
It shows {"hour": 9, "minute": 29}
